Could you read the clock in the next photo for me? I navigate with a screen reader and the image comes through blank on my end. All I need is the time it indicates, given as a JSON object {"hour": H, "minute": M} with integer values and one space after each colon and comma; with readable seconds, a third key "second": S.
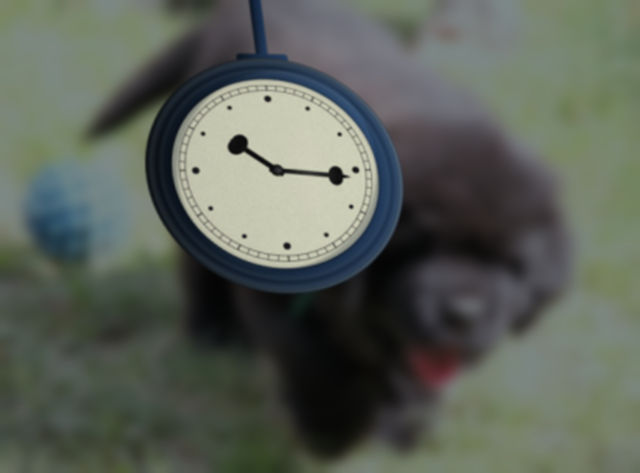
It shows {"hour": 10, "minute": 16}
